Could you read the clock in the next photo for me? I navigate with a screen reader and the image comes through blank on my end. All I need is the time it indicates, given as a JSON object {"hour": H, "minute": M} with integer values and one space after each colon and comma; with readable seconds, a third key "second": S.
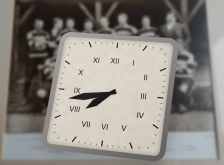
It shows {"hour": 7, "minute": 43}
